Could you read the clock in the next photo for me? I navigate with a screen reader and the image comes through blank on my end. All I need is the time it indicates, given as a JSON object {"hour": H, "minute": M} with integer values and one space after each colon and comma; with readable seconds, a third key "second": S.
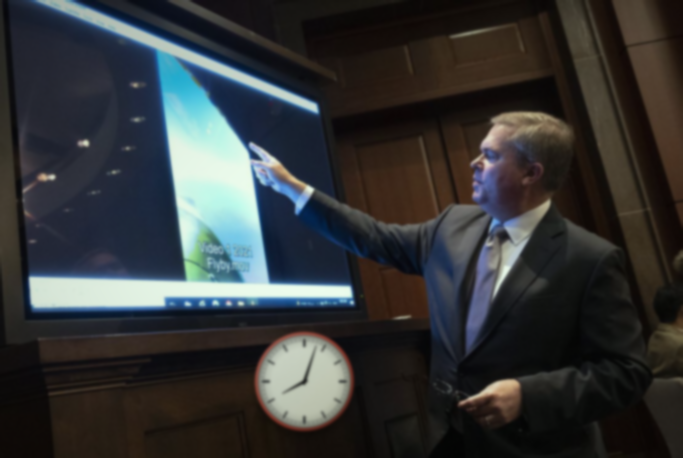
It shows {"hour": 8, "minute": 3}
